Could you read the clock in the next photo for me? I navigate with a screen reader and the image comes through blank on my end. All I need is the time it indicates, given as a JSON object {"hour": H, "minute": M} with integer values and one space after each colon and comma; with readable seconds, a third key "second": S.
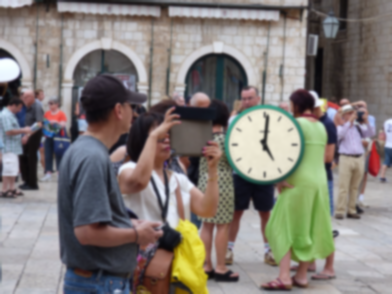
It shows {"hour": 5, "minute": 1}
